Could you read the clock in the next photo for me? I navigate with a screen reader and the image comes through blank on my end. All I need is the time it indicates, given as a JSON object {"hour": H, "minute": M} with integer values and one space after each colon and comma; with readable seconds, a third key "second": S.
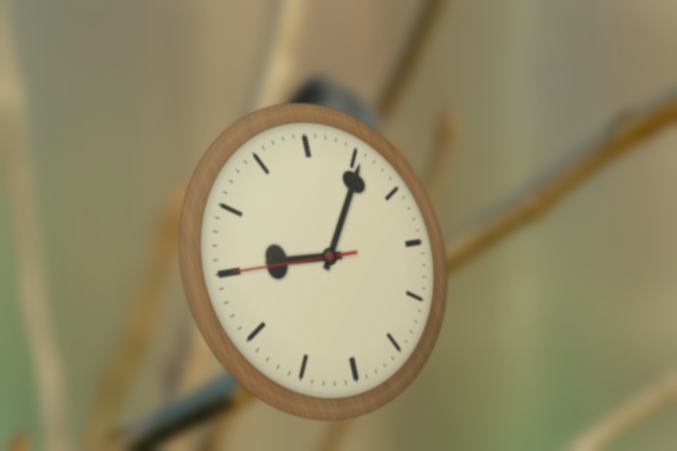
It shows {"hour": 9, "minute": 5, "second": 45}
